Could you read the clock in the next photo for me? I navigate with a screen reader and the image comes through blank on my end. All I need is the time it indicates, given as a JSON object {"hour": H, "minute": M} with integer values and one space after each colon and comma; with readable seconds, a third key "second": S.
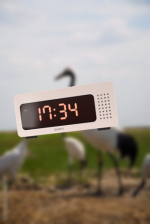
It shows {"hour": 17, "minute": 34}
